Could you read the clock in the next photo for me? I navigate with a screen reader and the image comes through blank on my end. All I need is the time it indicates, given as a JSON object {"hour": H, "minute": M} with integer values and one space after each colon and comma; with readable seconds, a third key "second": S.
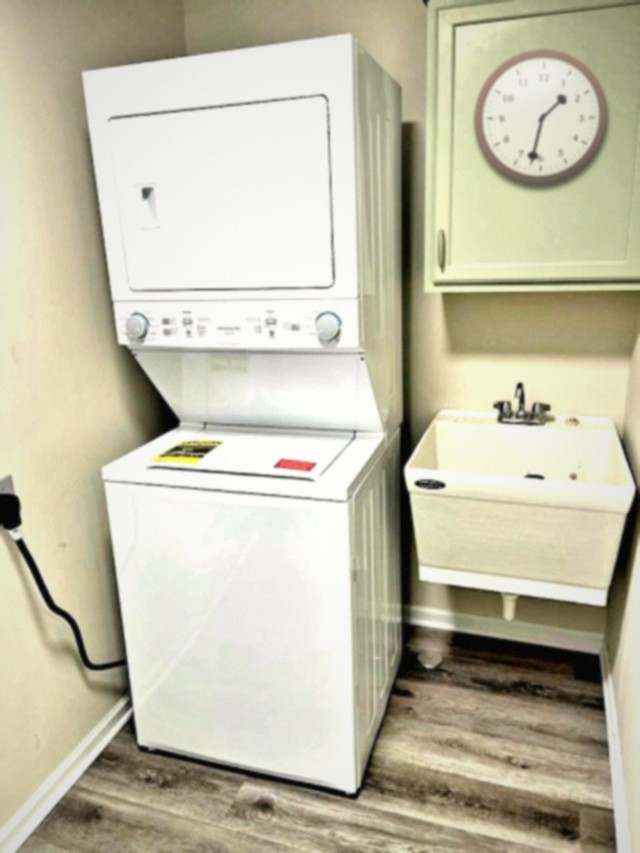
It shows {"hour": 1, "minute": 32}
